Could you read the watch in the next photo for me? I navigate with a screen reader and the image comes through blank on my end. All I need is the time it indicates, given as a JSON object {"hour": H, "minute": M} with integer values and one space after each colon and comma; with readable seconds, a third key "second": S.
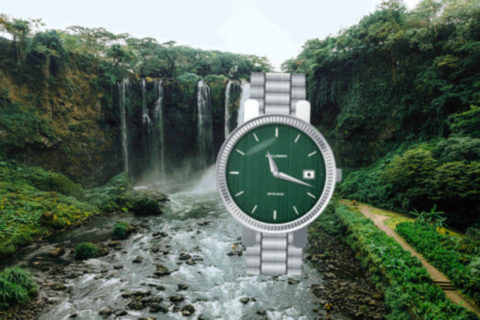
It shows {"hour": 11, "minute": 18}
